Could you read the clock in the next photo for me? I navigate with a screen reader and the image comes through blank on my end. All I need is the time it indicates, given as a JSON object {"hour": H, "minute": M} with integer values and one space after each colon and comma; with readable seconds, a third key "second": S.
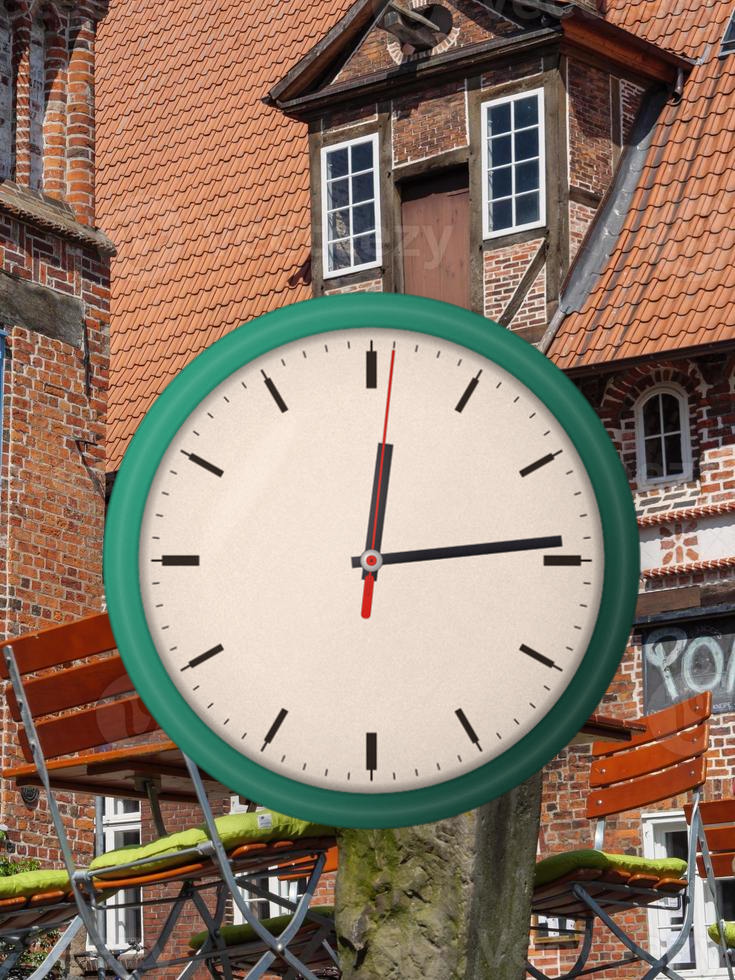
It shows {"hour": 12, "minute": 14, "second": 1}
